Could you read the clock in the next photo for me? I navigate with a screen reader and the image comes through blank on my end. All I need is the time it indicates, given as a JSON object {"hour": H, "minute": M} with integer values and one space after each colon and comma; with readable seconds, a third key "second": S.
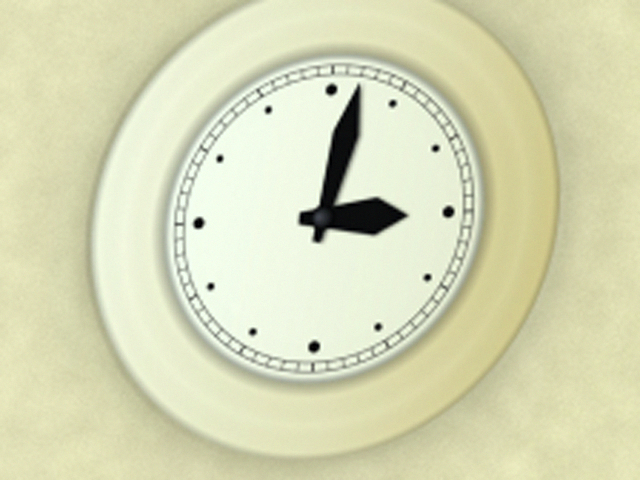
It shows {"hour": 3, "minute": 2}
